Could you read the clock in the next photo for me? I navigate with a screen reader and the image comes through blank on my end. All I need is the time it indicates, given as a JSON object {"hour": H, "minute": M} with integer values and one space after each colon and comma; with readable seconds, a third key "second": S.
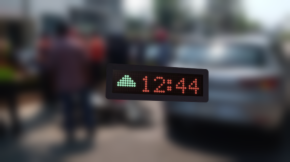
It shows {"hour": 12, "minute": 44}
